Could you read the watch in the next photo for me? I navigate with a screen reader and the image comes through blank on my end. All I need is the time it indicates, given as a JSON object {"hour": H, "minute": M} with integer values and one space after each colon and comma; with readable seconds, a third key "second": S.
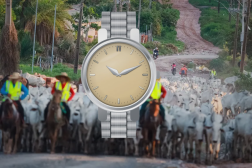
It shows {"hour": 10, "minute": 11}
